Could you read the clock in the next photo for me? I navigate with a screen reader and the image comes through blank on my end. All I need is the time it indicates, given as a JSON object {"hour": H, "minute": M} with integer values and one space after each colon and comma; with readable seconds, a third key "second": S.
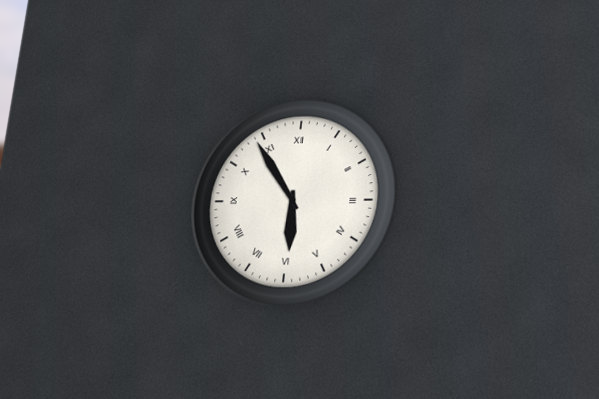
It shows {"hour": 5, "minute": 54}
